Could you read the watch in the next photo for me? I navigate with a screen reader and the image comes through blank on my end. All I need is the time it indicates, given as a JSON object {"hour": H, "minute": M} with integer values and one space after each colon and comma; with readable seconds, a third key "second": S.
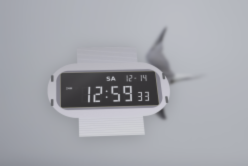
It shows {"hour": 12, "minute": 59, "second": 33}
